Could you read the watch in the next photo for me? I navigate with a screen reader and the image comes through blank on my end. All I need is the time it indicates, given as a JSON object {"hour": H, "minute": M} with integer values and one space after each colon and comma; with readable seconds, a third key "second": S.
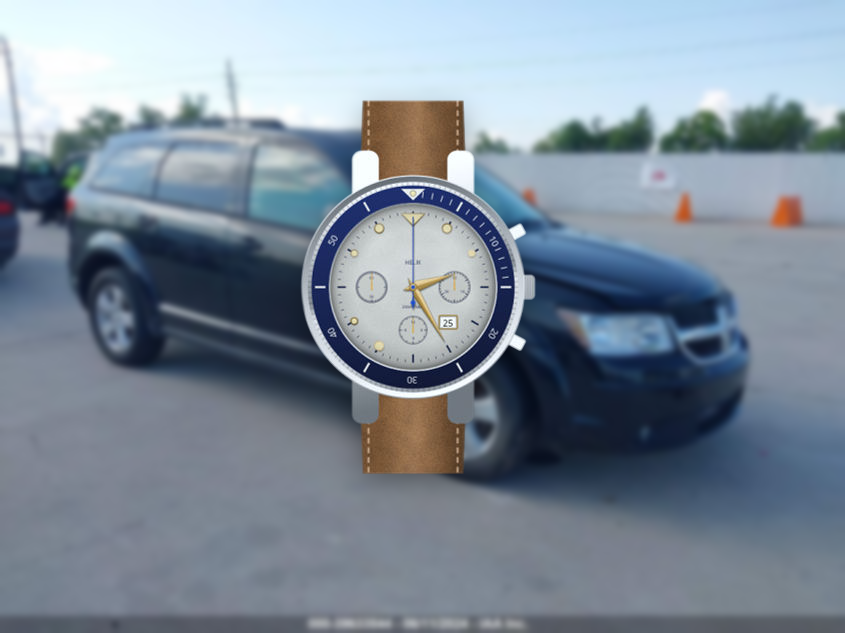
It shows {"hour": 2, "minute": 25}
